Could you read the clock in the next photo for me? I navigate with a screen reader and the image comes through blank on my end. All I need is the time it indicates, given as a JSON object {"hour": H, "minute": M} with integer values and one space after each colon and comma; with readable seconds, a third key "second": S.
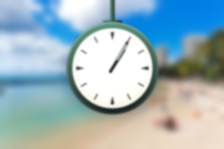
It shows {"hour": 1, "minute": 5}
